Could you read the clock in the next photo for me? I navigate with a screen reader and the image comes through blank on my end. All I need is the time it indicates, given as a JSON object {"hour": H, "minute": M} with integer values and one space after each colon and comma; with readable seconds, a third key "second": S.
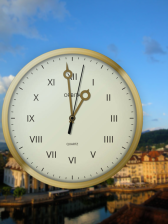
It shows {"hour": 12, "minute": 59, "second": 2}
